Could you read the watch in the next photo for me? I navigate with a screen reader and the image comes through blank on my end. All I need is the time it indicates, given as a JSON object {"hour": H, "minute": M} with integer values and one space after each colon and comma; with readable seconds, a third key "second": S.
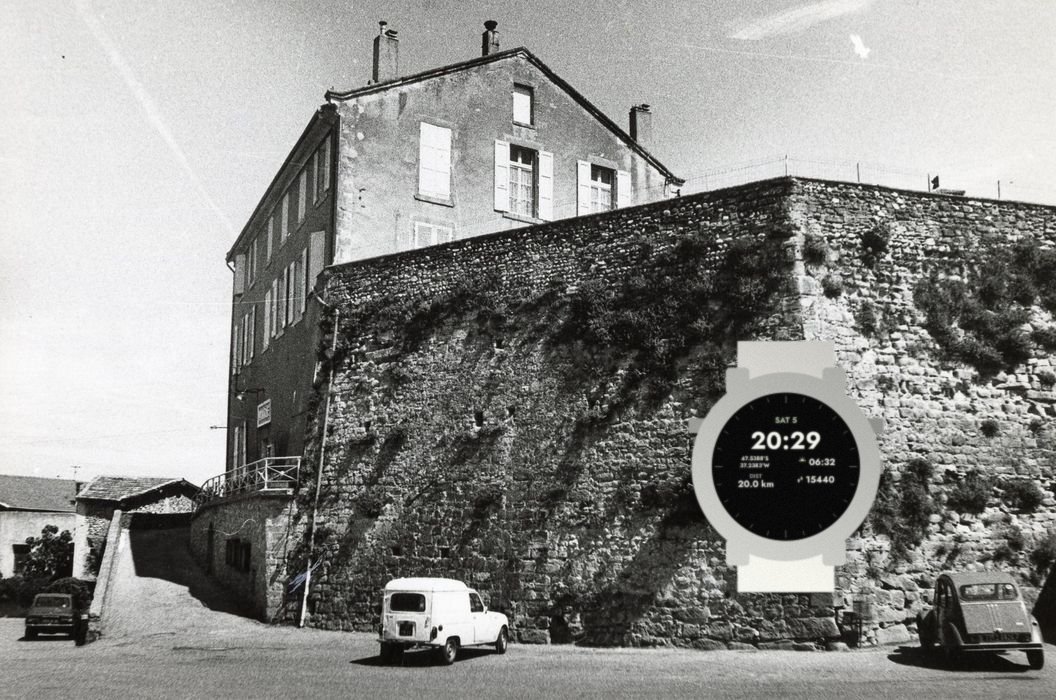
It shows {"hour": 20, "minute": 29}
